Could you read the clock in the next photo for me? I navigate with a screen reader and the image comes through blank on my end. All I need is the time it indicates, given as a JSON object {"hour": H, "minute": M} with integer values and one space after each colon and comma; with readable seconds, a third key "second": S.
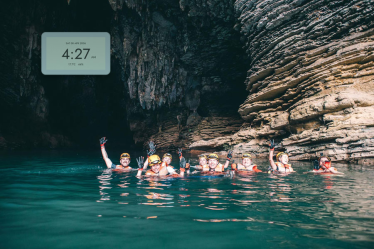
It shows {"hour": 4, "minute": 27}
